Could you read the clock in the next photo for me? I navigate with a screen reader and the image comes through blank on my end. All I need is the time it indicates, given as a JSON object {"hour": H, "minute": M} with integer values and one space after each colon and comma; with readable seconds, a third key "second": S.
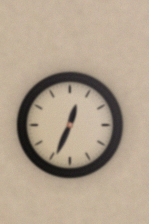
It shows {"hour": 12, "minute": 34}
